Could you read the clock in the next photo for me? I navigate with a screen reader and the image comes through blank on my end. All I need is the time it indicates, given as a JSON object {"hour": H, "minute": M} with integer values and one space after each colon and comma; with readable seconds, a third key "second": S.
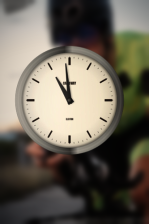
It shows {"hour": 10, "minute": 59}
